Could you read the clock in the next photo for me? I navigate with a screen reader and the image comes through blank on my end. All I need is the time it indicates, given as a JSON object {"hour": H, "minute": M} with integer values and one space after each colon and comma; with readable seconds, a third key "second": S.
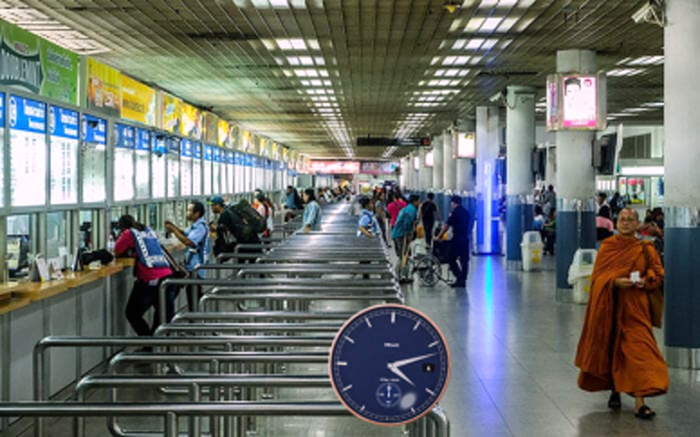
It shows {"hour": 4, "minute": 12}
